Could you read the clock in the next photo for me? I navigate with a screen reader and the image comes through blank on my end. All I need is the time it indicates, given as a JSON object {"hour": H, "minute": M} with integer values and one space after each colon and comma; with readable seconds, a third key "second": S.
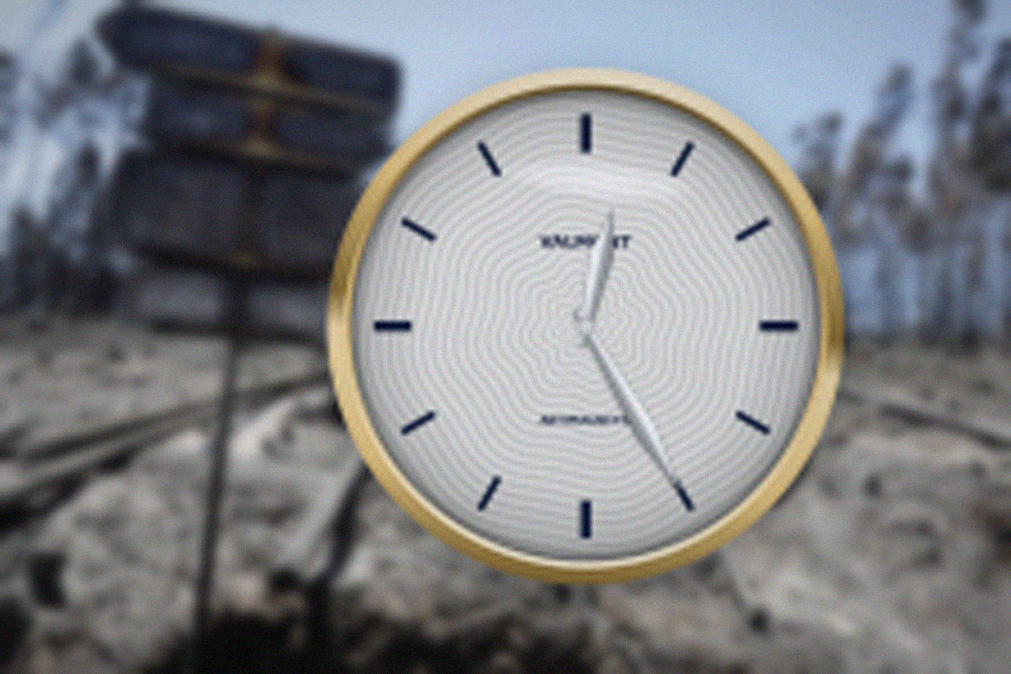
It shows {"hour": 12, "minute": 25}
